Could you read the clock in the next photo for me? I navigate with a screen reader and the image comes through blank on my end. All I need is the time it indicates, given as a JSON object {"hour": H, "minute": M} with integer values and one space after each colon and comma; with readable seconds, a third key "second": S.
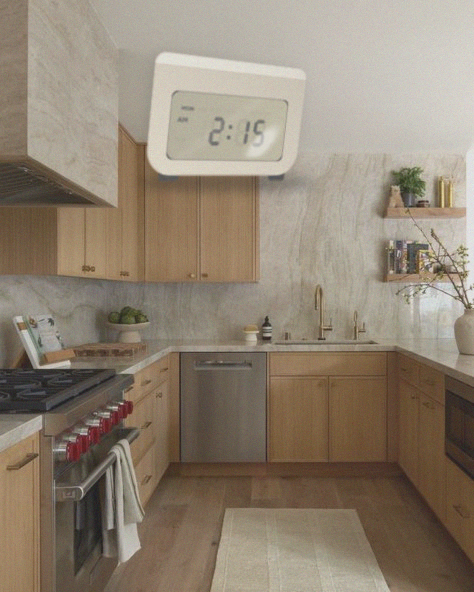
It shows {"hour": 2, "minute": 15}
